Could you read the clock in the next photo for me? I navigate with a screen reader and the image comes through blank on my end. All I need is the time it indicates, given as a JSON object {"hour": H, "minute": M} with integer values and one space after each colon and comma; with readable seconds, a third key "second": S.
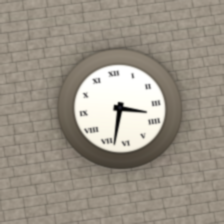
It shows {"hour": 3, "minute": 33}
